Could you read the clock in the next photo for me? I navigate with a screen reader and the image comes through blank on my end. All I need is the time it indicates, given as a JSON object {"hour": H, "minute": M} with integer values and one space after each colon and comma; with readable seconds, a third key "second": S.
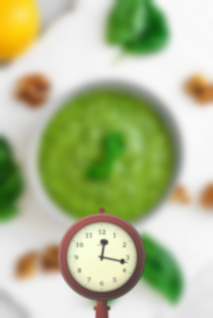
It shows {"hour": 12, "minute": 17}
